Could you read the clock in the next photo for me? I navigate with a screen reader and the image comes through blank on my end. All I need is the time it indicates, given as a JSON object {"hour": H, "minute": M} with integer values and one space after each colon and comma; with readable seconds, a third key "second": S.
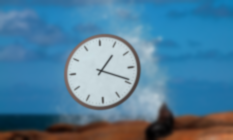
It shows {"hour": 1, "minute": 19}
